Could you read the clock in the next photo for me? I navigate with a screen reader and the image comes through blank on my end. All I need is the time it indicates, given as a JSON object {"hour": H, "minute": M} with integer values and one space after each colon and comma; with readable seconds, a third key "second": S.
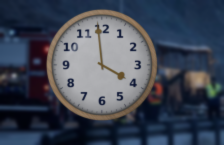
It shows {"hour": 3, "minute": 59}
